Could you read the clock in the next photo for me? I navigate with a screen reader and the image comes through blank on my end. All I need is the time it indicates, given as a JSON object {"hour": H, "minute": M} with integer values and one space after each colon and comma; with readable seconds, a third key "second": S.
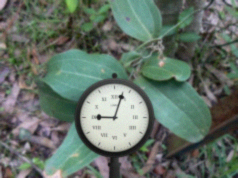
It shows {"hour": 9, "minute": 3}
